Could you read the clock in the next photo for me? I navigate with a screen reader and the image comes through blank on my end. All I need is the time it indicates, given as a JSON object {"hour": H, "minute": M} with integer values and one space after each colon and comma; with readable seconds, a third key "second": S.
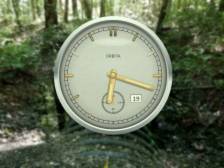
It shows {"hour": 6, "minute": 18}
